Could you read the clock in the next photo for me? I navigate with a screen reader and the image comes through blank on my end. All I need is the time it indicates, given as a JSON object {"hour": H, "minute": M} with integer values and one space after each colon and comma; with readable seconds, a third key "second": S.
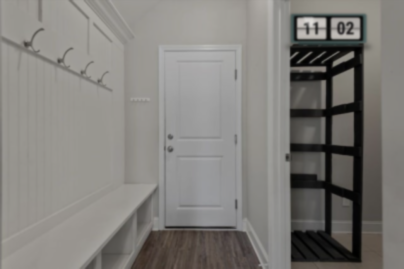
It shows {"hour": 11, "minute": 2}
